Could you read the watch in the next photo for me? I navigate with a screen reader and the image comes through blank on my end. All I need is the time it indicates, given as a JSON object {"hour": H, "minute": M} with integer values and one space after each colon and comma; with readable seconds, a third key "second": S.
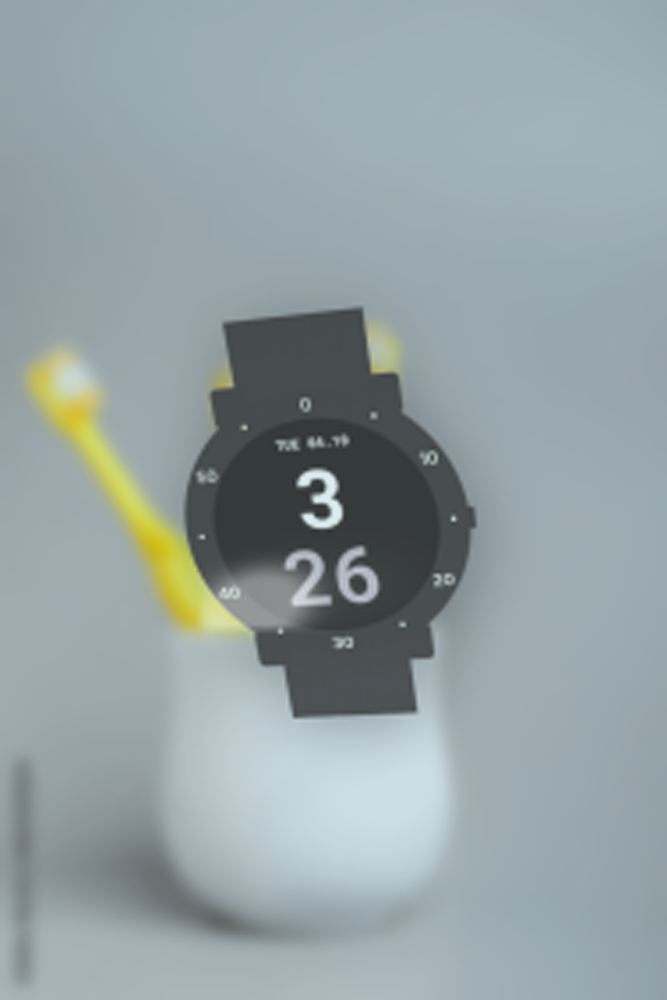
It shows {"hour": 3, "minute": 26}
